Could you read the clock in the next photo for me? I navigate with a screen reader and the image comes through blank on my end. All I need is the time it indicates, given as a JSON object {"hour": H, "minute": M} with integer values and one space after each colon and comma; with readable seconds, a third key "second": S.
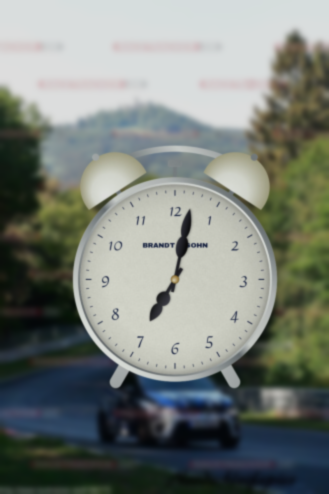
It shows {"hour": 7, "minute": 2}
